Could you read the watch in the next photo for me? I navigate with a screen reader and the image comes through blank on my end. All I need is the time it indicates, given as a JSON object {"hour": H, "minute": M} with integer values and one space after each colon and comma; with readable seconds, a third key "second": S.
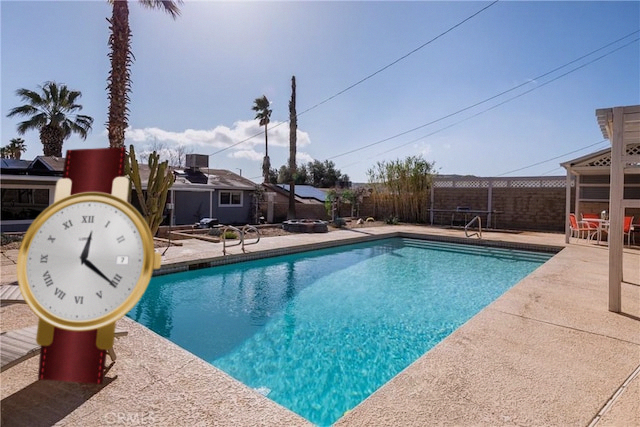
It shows {"hour": 12, "minute": 21}
